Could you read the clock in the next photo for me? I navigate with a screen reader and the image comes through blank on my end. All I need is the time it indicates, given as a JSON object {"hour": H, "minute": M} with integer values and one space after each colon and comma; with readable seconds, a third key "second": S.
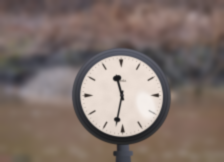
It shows {"hour": 11, "minute": 32}
